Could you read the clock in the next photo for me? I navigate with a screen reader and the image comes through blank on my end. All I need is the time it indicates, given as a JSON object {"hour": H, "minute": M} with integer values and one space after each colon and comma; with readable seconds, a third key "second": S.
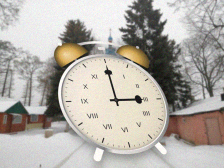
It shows {"hour": 3, "minute": 0}
